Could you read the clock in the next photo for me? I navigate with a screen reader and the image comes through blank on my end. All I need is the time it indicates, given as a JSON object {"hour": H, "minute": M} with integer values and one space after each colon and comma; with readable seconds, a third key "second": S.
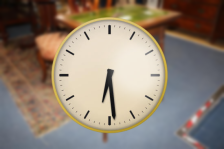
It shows {"hour": 6, "minute": 29}
